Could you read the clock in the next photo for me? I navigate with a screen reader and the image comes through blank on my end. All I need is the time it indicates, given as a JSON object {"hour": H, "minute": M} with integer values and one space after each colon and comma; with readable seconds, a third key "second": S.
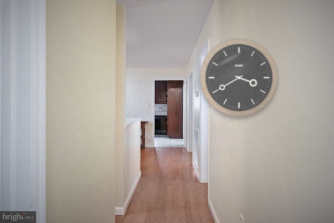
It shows {"hour": 3, "minute": 40}
